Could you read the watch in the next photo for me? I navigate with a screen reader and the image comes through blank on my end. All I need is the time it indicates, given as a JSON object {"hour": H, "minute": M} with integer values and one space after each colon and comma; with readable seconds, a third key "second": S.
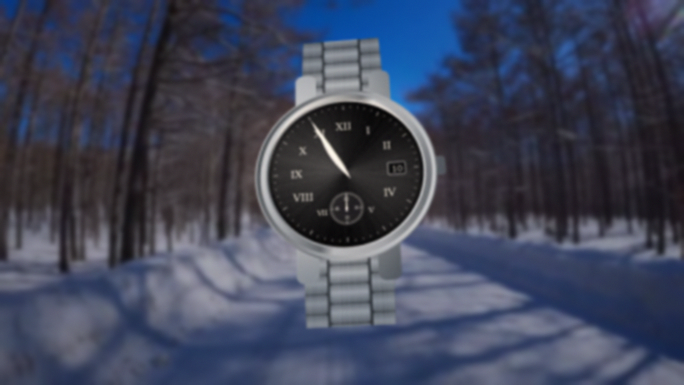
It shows {"hour": 10, "minute": 55}
